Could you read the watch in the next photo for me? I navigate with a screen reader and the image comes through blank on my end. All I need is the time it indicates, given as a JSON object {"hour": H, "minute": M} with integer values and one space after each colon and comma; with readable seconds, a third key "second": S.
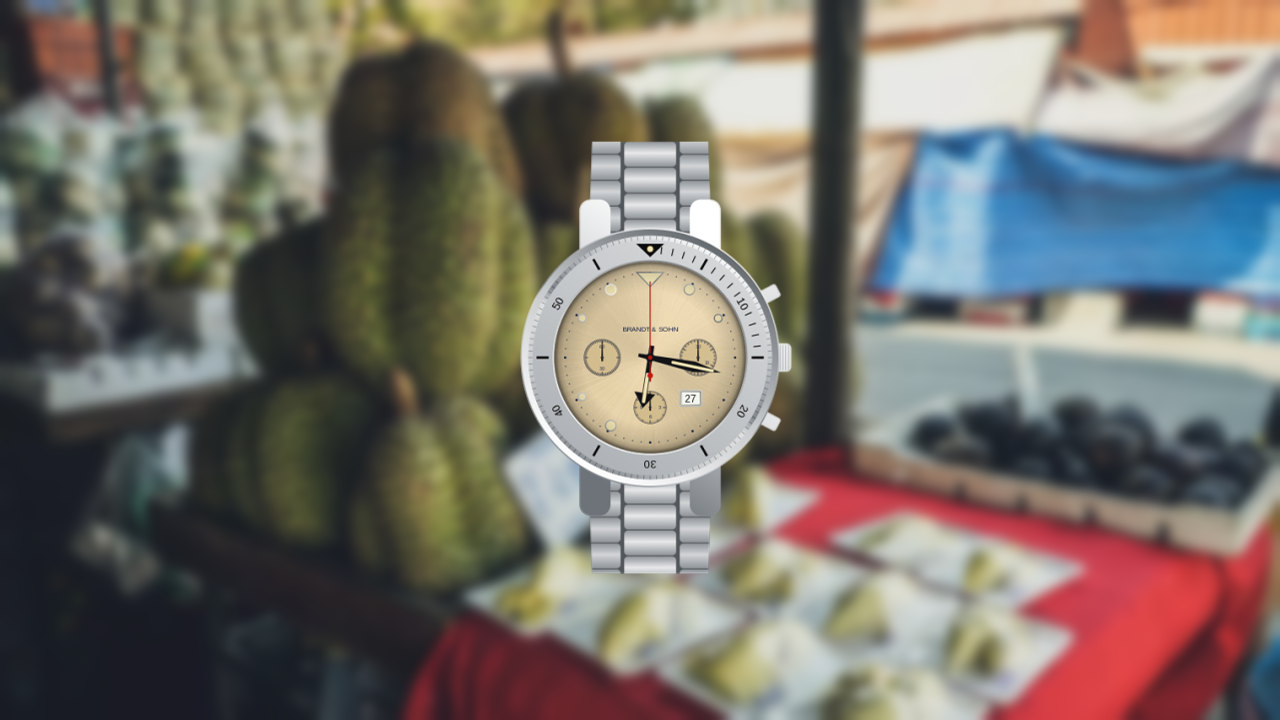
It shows {"hour": 6, "minute": 17}
